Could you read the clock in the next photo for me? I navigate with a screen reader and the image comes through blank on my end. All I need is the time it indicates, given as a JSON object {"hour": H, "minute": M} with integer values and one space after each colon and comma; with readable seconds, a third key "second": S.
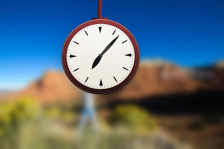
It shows {"hour": 7, "minute": 7}
